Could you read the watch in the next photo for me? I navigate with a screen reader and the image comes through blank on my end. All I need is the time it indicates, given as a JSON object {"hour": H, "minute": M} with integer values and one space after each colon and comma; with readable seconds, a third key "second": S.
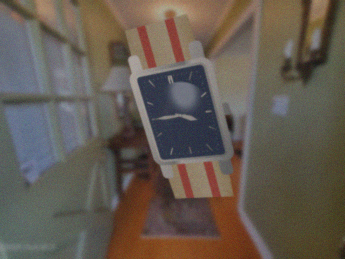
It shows {"hour": 3, "minute": 45}
